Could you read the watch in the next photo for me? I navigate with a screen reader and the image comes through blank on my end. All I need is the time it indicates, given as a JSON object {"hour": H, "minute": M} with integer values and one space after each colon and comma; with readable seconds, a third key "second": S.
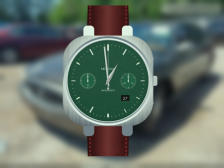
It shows {"hour": 12, "minute": 59}
